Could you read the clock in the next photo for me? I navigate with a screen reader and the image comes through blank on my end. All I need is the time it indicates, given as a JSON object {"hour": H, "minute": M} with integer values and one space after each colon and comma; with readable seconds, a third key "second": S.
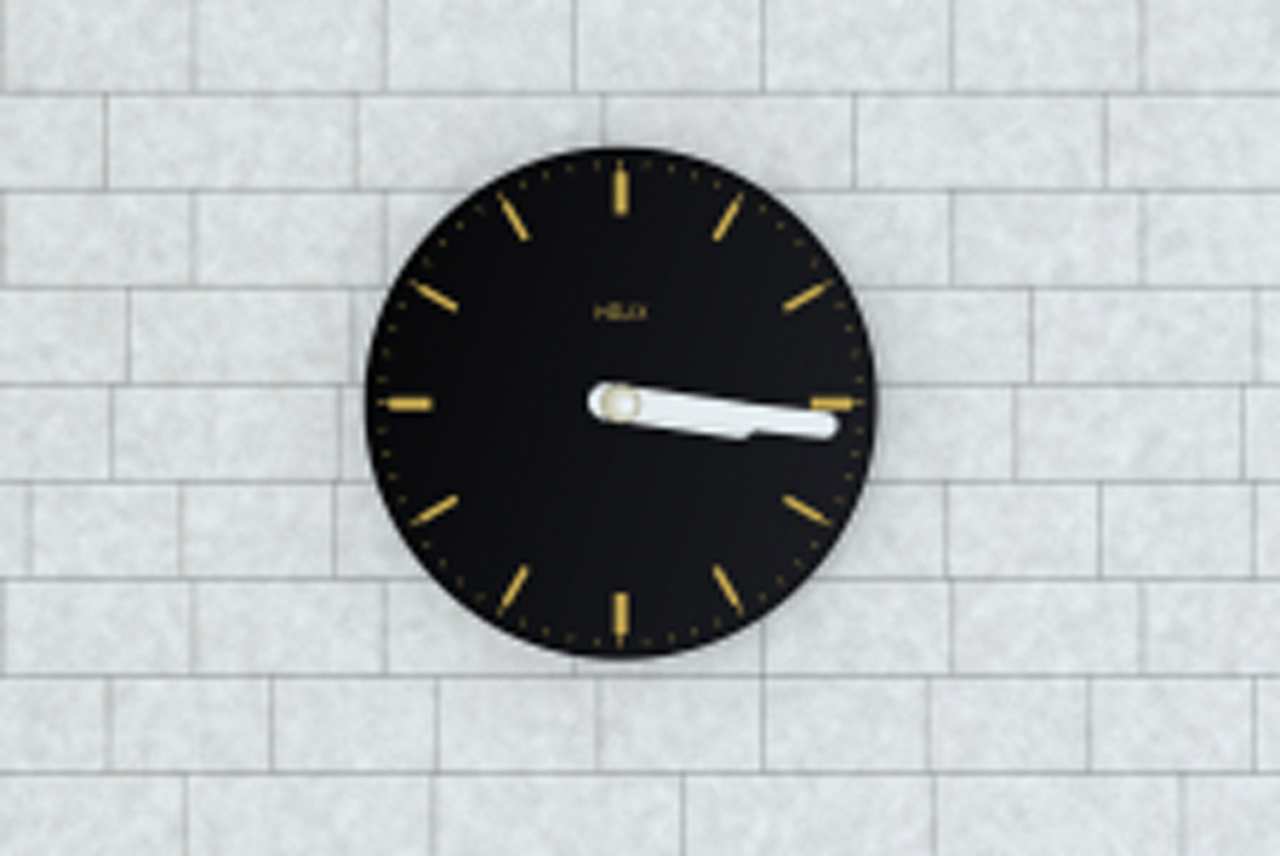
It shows {"hour": 3, "minute": 16}
